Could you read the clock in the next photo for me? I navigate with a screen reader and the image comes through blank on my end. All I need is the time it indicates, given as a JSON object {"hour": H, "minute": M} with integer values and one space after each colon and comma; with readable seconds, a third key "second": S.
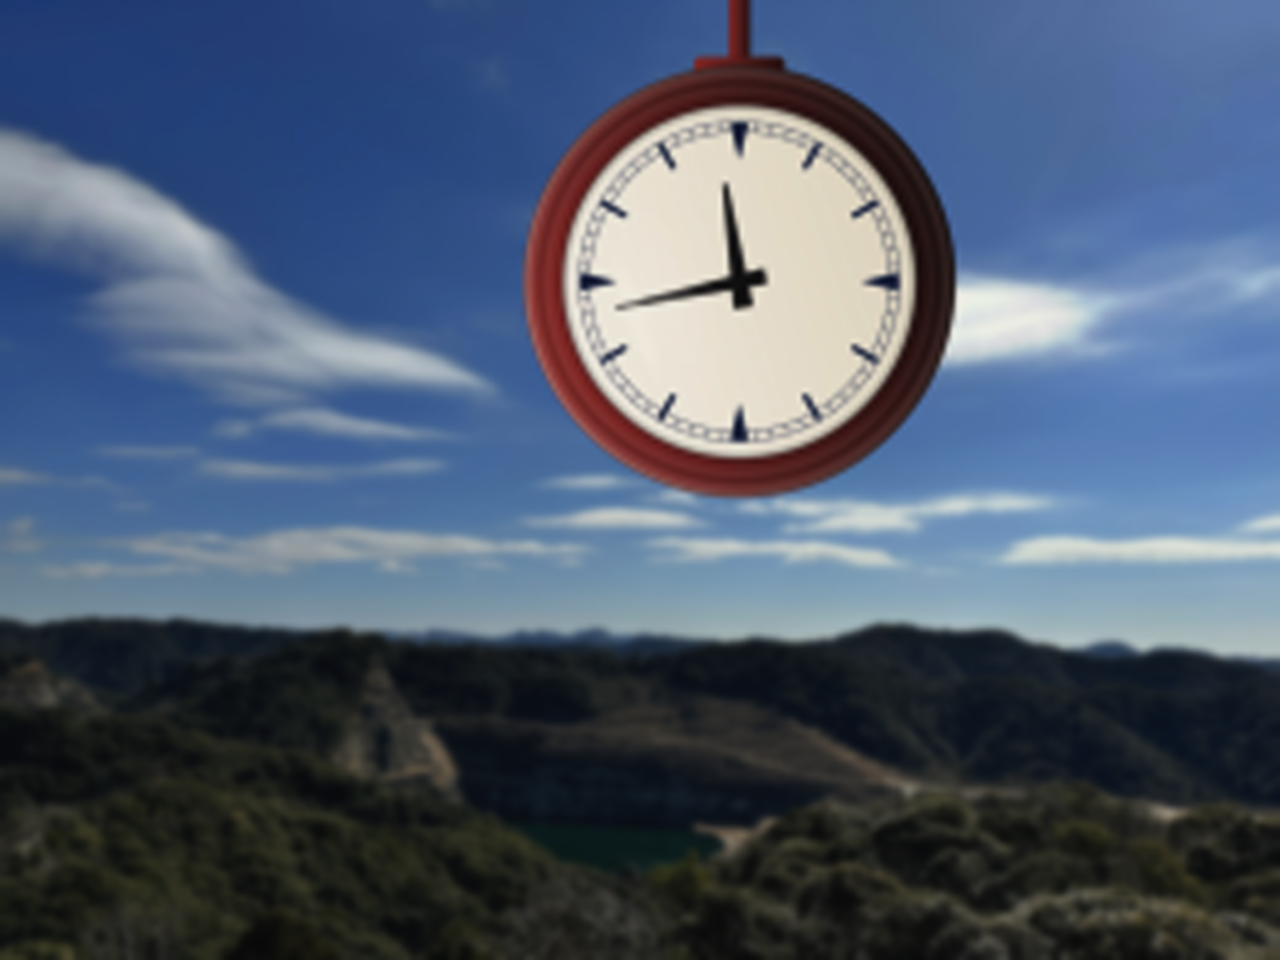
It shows {"hour": 11, "minute": 43}
